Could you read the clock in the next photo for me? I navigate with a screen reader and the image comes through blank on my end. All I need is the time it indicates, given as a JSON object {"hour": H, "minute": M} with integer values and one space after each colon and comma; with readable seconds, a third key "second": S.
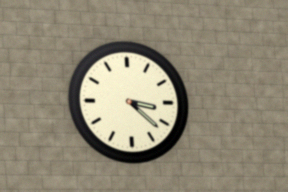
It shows {"hour": 3, "minute": 22}
